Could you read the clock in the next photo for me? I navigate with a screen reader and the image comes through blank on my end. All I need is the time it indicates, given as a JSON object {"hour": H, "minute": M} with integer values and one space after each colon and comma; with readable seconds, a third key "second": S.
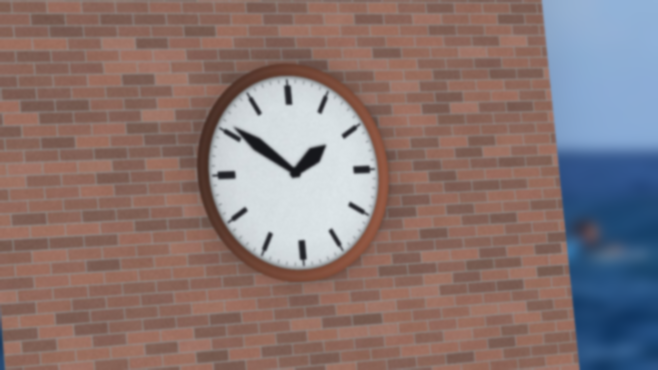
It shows {"hour": 1, "minute": 51}
